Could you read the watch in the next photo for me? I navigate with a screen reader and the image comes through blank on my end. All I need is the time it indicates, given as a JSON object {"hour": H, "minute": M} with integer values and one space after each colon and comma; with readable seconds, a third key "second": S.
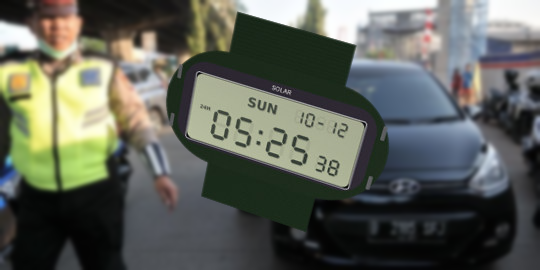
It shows {"hour": 5, "minute": 25, "second": 38}
